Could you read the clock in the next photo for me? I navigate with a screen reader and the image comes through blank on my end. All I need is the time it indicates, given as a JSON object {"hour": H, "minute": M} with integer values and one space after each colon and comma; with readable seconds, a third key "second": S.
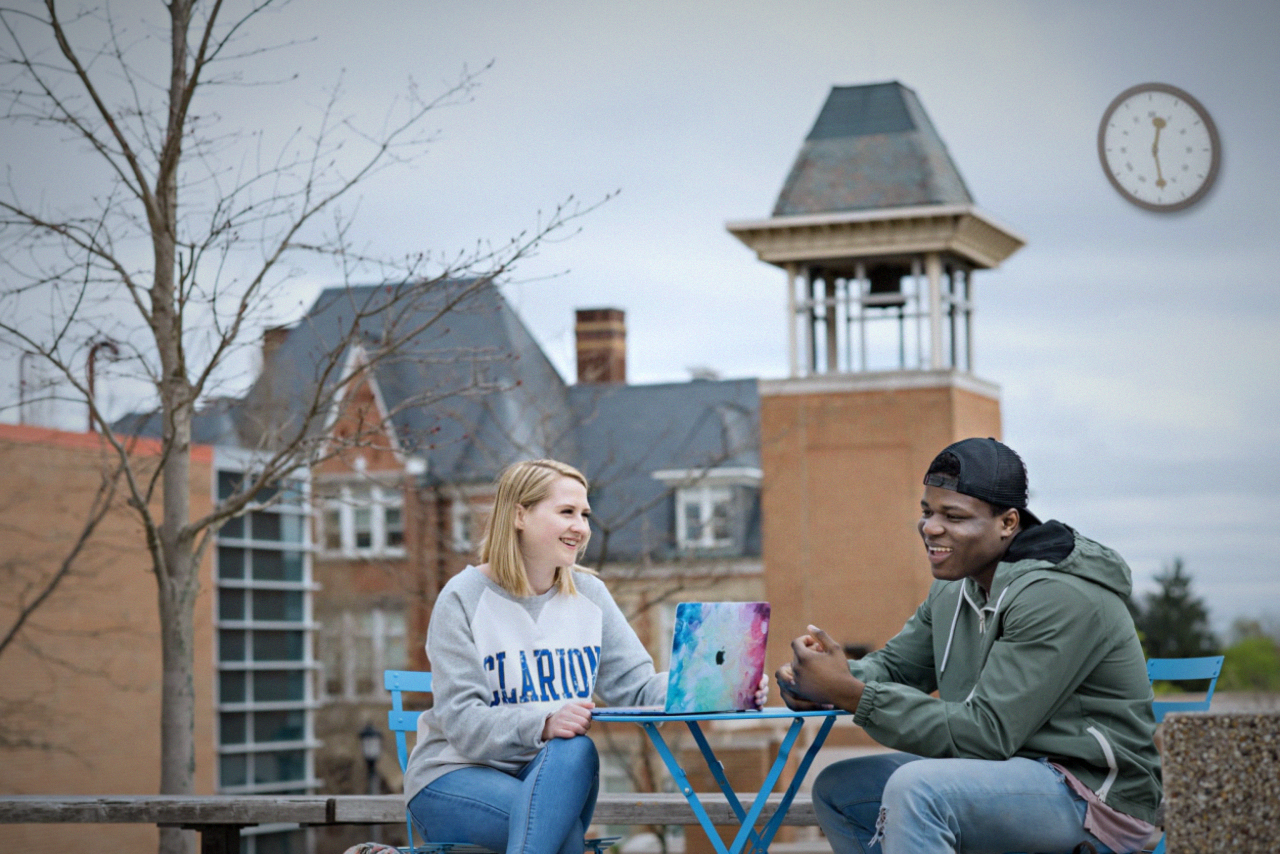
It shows {"hour": 12, "minute": 29}
